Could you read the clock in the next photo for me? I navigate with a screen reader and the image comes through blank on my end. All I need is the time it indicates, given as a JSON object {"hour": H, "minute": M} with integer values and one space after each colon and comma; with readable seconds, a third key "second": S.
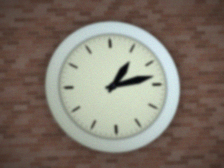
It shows {"hour": 1, "minute": 13}
